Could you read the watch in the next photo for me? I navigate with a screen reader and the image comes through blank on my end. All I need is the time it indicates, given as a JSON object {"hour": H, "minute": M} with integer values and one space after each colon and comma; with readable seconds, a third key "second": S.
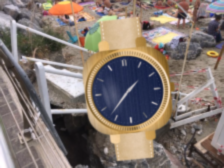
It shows {"hour": 1, "minute": 37}
